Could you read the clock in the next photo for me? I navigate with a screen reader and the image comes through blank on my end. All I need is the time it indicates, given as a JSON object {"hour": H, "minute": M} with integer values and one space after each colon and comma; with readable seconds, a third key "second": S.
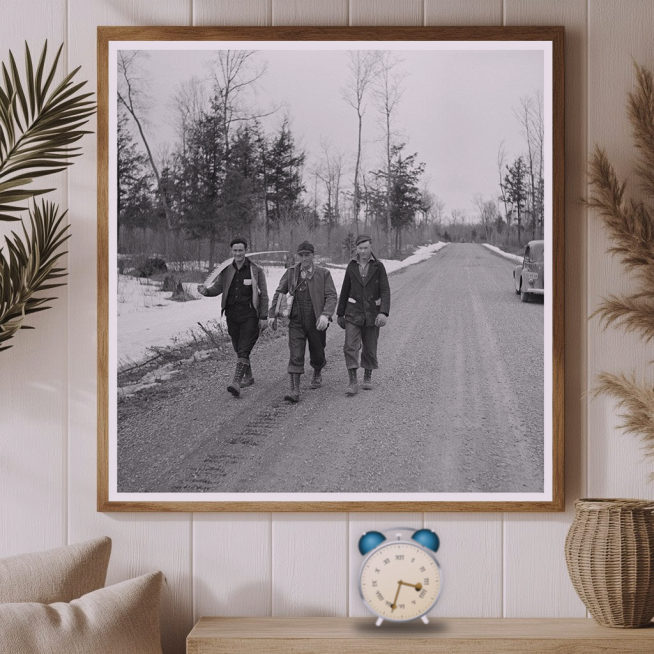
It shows {"hour": 3, "minute": 33}
